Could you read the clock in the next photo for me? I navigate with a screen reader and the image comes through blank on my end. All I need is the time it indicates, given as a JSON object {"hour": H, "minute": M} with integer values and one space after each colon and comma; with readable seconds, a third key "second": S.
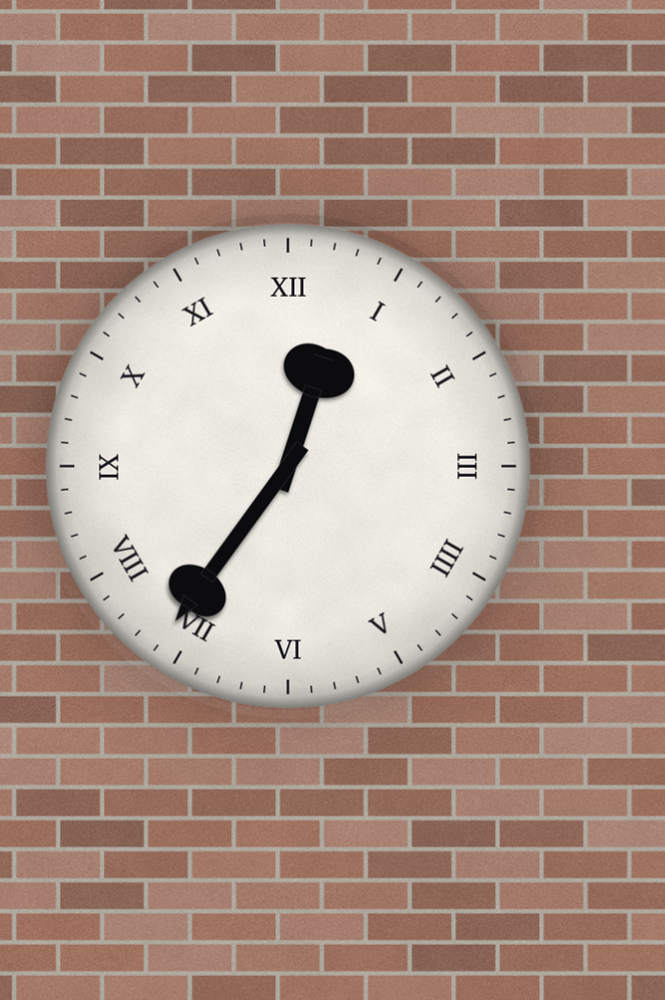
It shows {"hour": 12, "minute": 36}
